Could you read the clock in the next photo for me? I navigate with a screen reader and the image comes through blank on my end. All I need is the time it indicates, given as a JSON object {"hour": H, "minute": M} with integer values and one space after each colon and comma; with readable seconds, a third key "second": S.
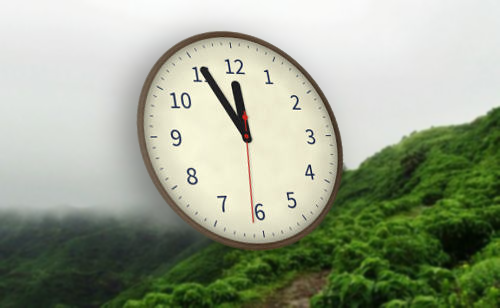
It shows {"hour": 11, "minute": 55, "second": 31}
